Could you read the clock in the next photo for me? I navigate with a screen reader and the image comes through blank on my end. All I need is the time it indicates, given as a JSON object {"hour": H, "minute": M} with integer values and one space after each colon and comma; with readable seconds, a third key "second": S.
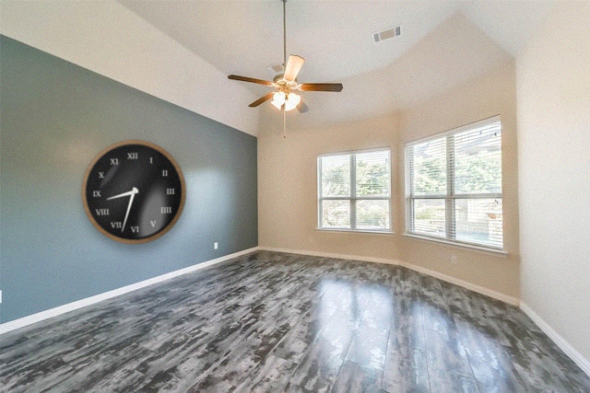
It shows {"hour": 8, "minute": 33}
